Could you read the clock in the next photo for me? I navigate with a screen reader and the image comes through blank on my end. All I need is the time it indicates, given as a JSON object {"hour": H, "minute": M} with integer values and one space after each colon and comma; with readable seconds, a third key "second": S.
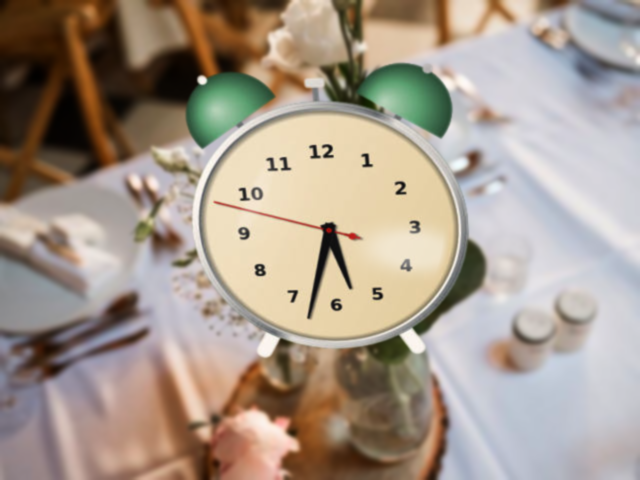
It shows {"hour": 5, "minute": 32, "second": 48}
